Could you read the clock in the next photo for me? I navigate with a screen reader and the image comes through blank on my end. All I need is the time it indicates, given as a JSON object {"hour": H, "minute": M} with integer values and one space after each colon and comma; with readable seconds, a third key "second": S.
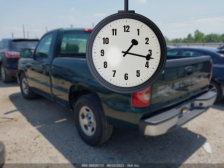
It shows {"hour": 1, "minute": 17}
